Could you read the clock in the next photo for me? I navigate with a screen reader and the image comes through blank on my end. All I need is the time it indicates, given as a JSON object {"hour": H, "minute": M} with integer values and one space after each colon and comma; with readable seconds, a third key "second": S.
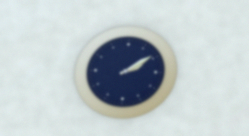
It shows {"hour": 2, "minute": 9}
